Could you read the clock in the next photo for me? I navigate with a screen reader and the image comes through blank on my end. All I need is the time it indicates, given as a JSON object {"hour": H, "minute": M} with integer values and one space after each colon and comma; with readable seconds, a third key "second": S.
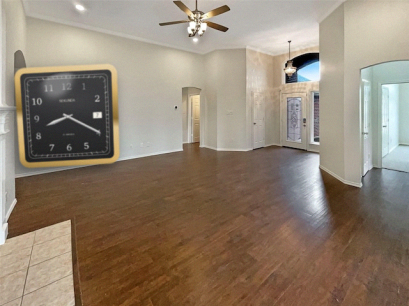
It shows {"hour": 8, "minute": 20}
